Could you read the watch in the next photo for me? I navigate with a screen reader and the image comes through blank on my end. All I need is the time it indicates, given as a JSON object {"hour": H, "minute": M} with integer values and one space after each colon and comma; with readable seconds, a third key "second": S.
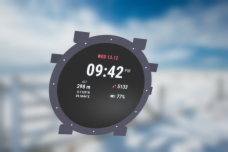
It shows {"hour": 9, "minute": 42}
